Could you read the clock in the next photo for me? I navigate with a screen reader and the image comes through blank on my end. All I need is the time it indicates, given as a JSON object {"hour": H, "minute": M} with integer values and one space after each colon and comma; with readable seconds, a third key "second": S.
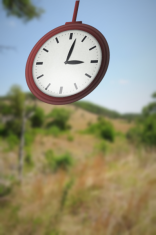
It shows {"hour": 3, "minute": 2}
